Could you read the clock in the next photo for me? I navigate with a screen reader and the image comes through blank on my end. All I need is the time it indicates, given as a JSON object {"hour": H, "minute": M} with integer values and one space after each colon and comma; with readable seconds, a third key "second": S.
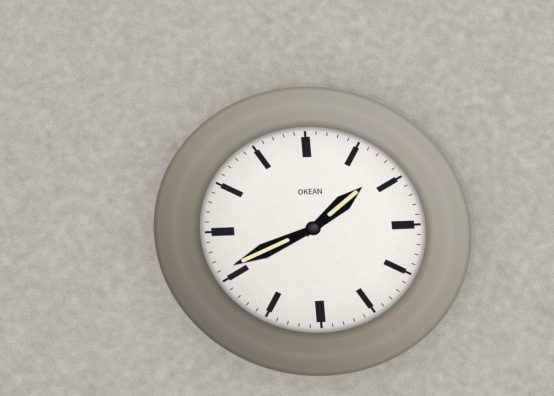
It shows {"hour": 1, "minute": 41}
